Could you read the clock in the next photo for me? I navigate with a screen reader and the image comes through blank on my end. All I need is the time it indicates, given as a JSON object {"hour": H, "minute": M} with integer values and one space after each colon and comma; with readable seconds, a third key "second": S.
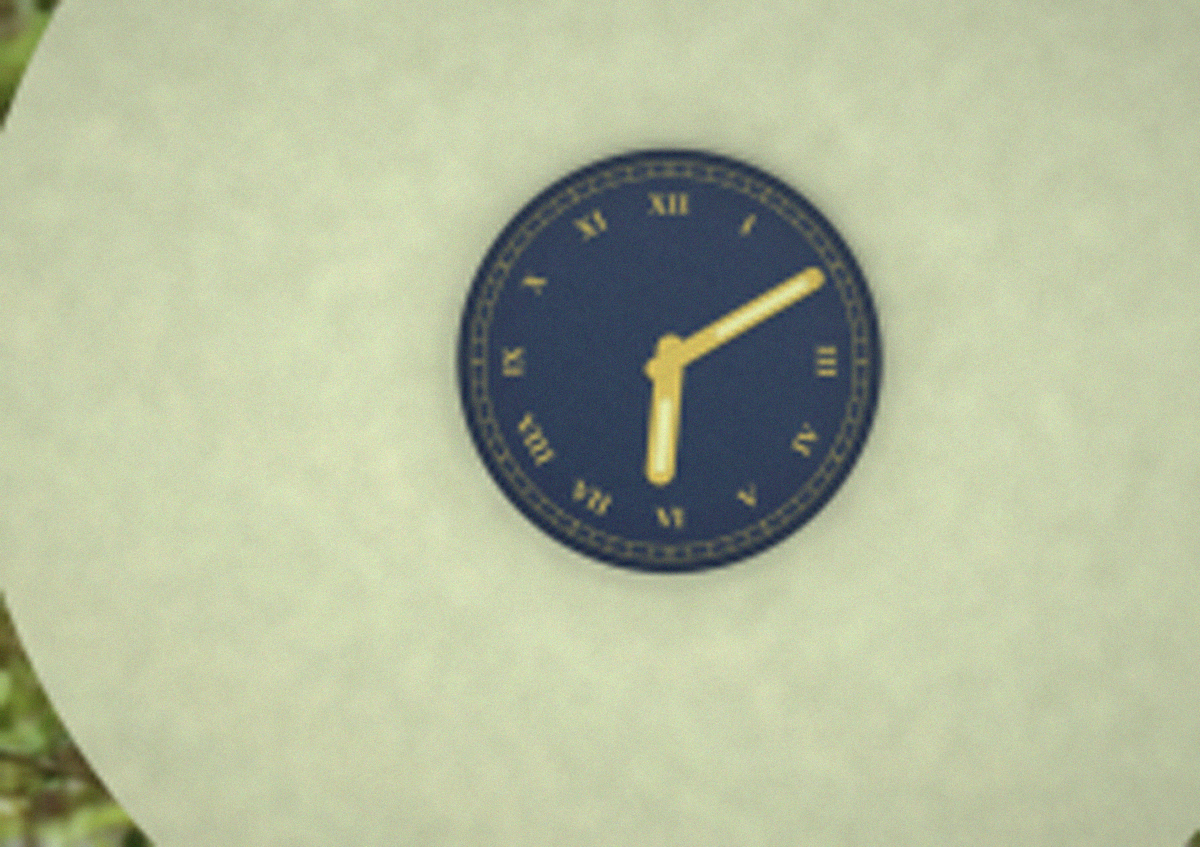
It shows {"hour": 6, "minute": 10}
